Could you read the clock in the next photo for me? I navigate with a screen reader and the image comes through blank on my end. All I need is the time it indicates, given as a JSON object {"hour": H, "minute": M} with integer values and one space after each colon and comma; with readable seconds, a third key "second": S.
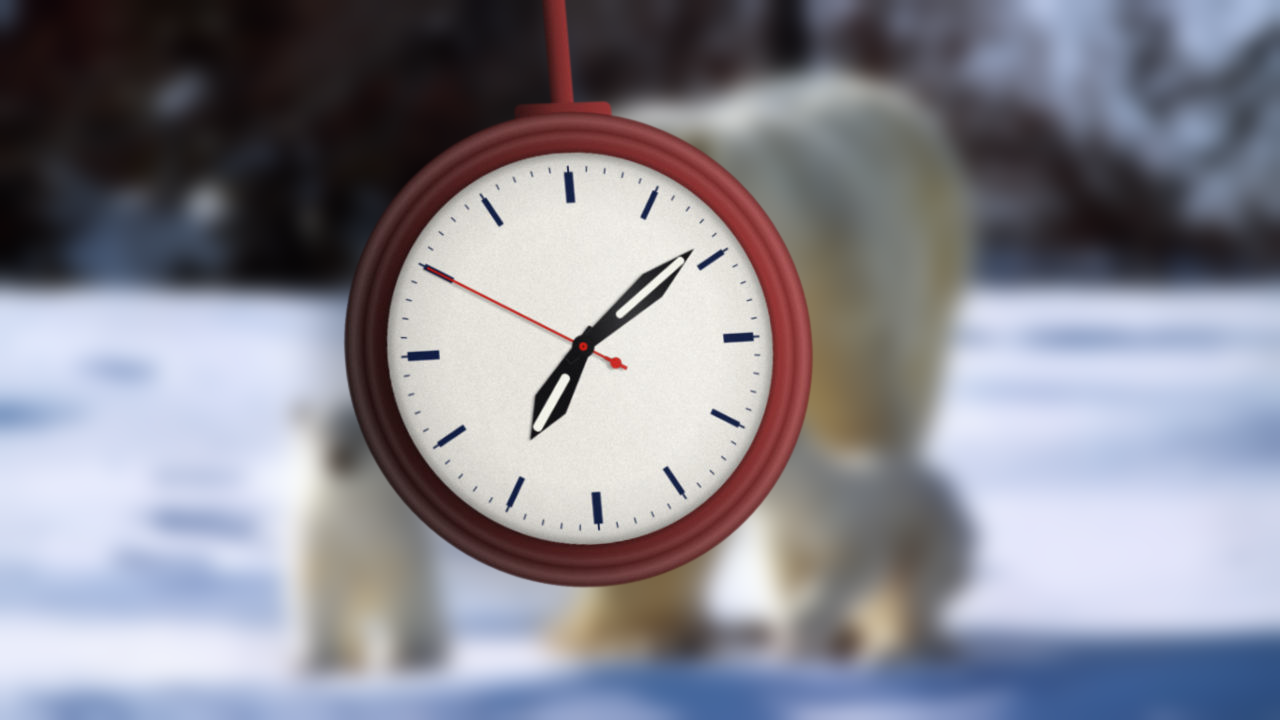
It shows {"hour": 7, "minute": 8, "second": 50}
